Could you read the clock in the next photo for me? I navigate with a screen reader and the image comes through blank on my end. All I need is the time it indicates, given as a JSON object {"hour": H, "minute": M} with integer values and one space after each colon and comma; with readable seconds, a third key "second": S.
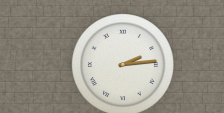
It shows {"hour": 2, "minute": 14}
